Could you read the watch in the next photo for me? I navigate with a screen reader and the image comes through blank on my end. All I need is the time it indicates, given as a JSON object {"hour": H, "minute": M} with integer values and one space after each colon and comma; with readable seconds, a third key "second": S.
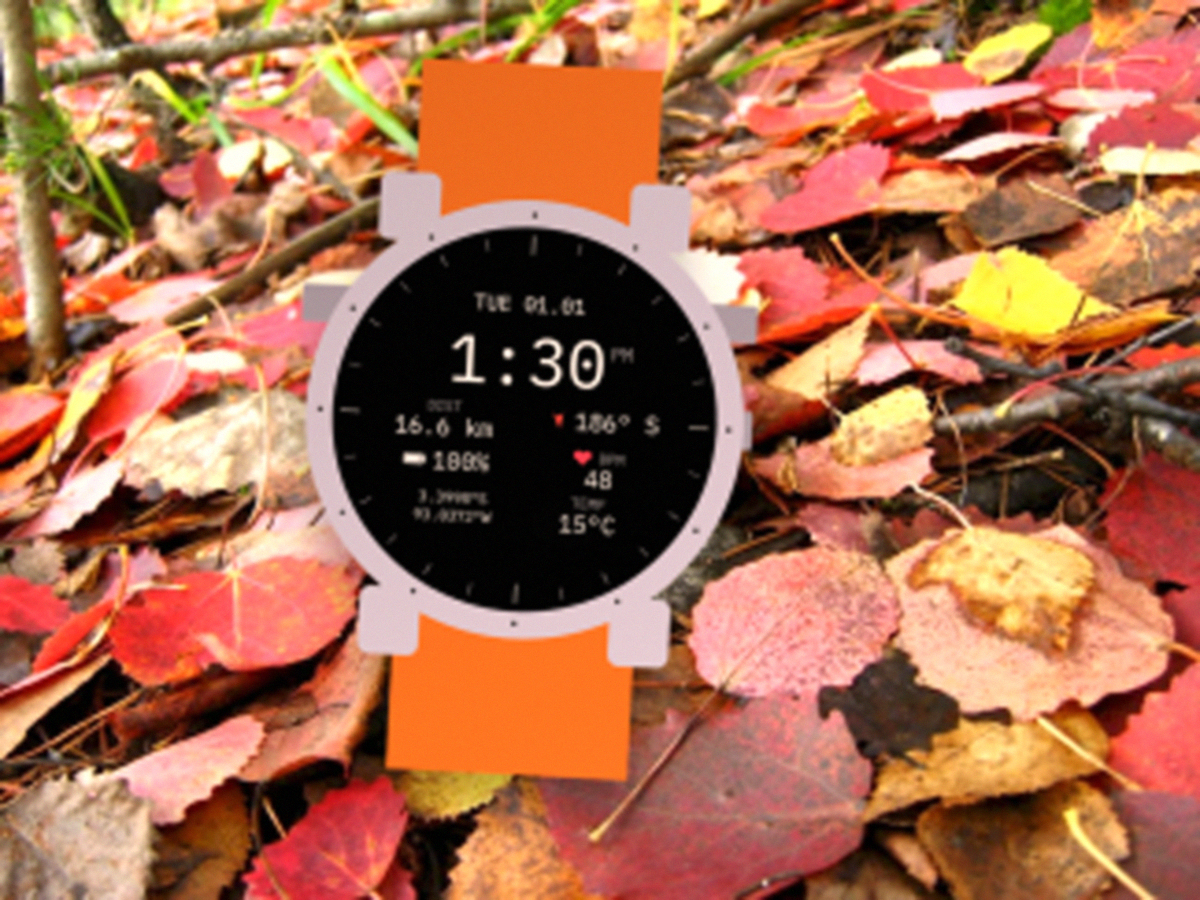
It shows {"hour": 1, "minute": 30}
